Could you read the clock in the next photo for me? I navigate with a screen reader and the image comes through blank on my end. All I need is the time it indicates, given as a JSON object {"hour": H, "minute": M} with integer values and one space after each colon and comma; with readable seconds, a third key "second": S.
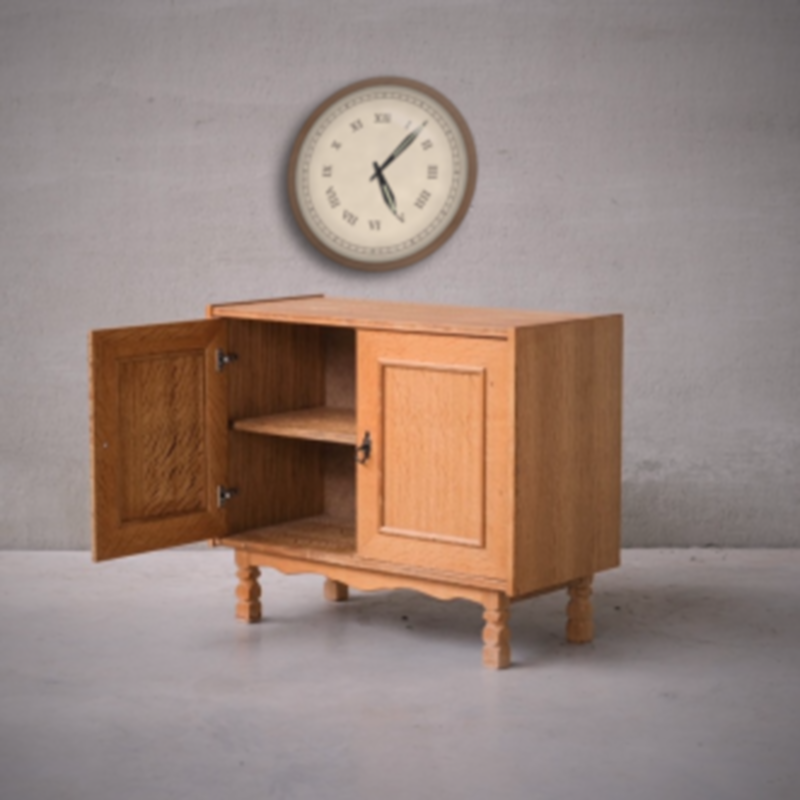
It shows {"hour": 5, "minute": 7}
